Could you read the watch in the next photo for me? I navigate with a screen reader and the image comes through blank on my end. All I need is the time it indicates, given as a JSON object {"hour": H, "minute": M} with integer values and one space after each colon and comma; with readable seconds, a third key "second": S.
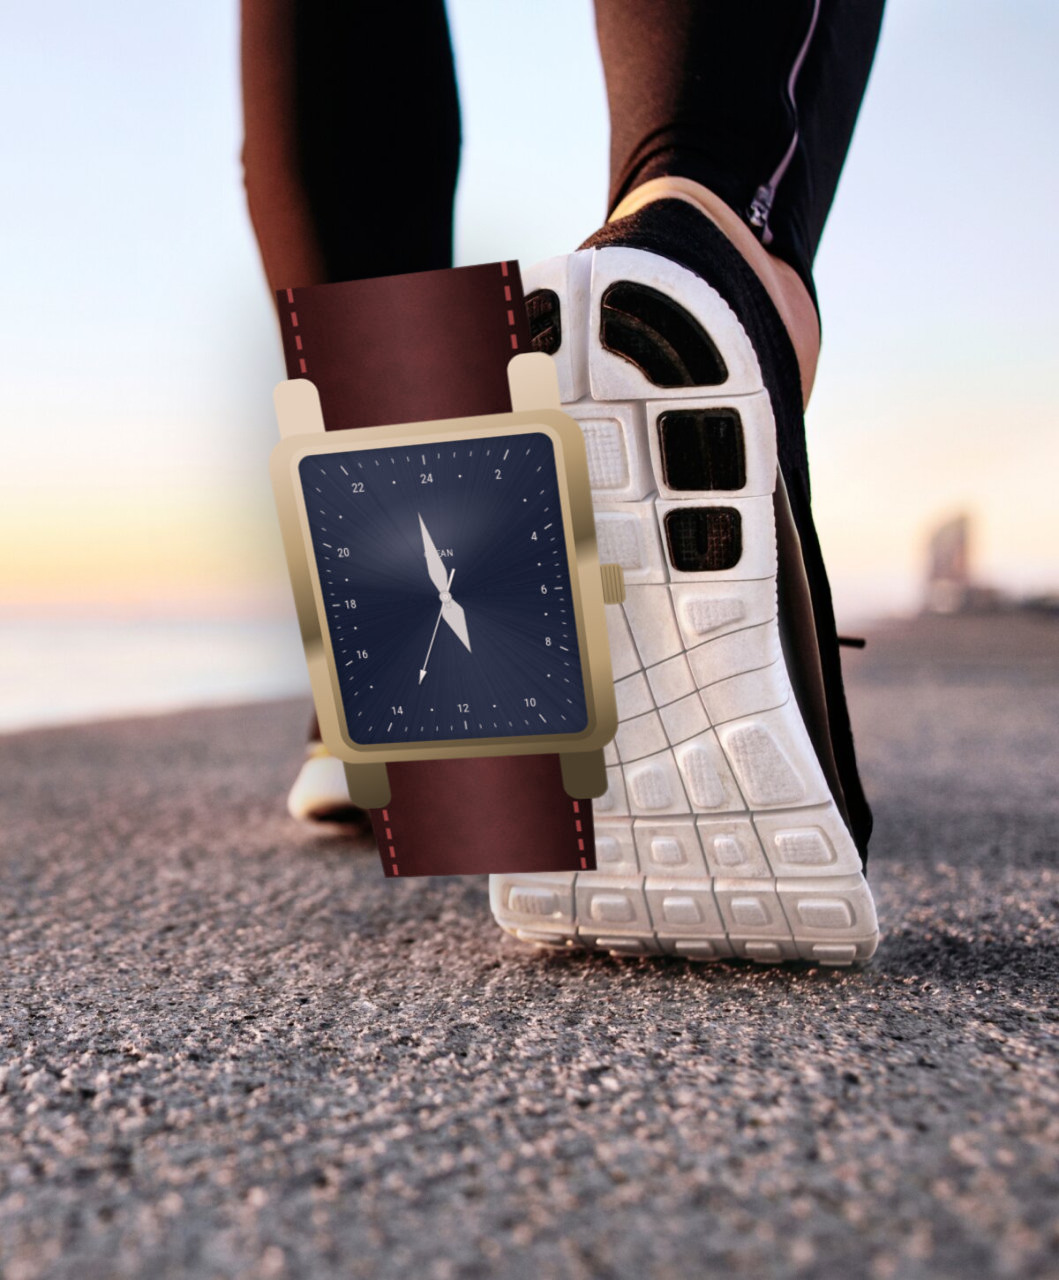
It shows {"hour": 10, "minute": 58, "second": 34}
